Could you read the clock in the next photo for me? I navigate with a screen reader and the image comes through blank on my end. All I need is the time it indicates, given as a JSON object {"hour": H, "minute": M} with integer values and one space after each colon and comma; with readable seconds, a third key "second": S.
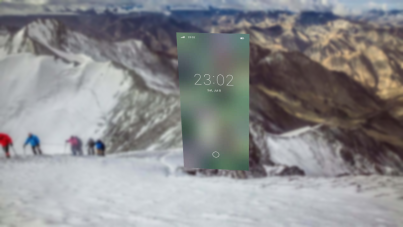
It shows {"hour": 23, "minute": 2}
